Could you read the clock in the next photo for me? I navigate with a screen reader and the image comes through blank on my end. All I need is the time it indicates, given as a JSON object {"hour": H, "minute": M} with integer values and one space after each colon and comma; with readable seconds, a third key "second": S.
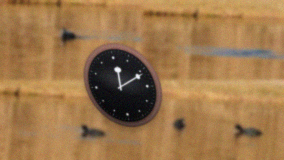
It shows {"hour": 12, "minute": 11}
